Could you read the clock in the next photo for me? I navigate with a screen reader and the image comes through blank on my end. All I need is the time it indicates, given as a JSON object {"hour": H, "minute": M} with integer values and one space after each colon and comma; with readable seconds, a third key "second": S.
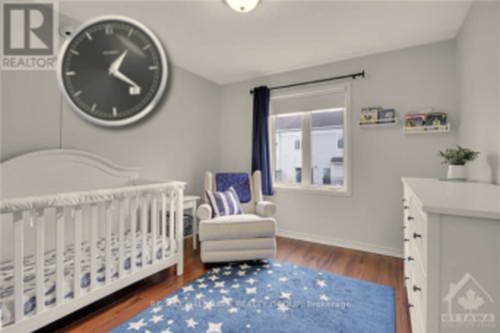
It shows {"hour": 1, "minute": 21}
